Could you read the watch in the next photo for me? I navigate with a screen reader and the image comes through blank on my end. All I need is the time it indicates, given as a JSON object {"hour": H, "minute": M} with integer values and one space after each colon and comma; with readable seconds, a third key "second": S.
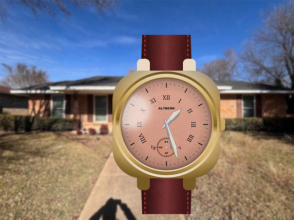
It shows {"hour": 1, "minute": 27}
